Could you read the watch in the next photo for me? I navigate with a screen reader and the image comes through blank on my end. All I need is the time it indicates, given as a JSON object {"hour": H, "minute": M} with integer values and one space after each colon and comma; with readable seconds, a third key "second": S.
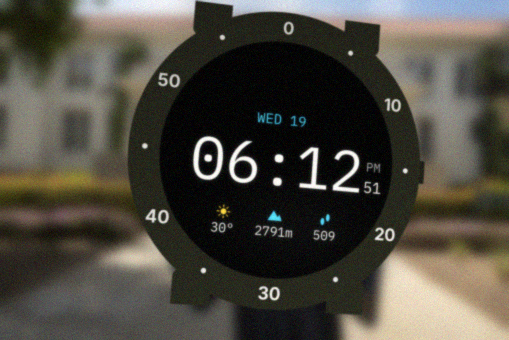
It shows {"hour": 6, "minute": 12, "second": 51}
